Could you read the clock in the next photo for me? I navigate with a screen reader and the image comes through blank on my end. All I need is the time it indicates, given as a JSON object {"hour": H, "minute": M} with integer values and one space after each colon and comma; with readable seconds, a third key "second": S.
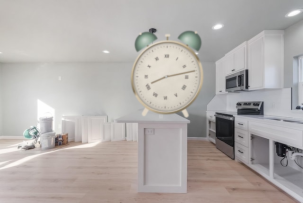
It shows {"hour": 8, "minute": 13}
